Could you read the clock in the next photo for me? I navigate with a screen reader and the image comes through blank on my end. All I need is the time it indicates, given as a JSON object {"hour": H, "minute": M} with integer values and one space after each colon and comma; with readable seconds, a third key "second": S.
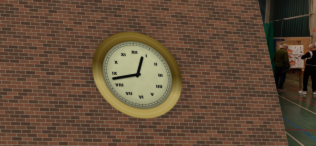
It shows {"hour": 12, "minute": 43}
